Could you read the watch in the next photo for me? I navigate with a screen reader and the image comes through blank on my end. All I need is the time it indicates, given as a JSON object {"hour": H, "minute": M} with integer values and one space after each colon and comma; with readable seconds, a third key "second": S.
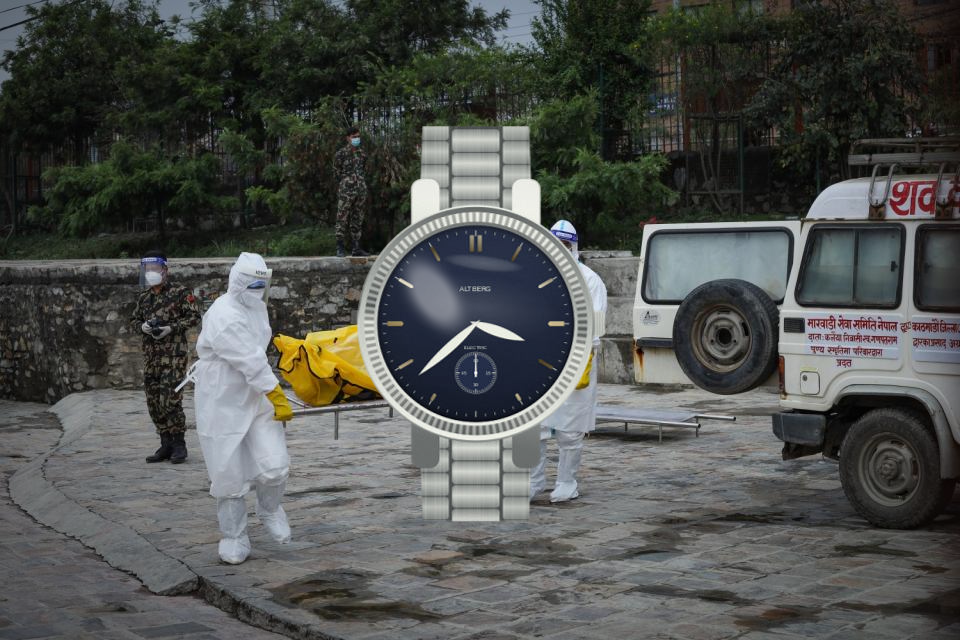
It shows {"hour": 3, "minute": 38}
